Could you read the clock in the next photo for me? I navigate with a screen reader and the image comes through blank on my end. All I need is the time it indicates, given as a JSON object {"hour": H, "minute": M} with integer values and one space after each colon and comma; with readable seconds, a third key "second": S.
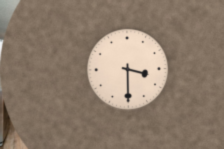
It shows {"hour": 3, "minute": 30}
